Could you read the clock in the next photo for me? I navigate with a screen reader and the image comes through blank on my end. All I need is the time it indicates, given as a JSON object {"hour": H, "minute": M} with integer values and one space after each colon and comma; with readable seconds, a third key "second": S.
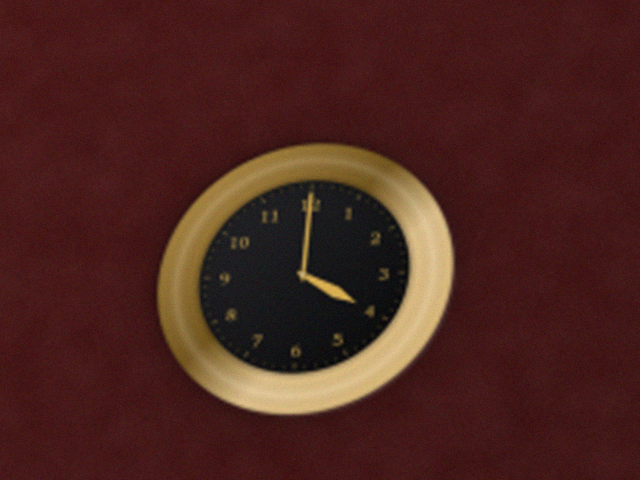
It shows {"hour": 4, "minute": 0}
